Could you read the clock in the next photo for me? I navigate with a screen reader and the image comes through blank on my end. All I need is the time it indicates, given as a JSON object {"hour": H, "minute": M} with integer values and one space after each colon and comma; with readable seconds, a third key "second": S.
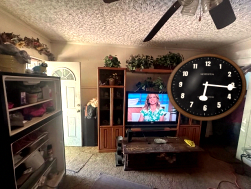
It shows {"hour": 6, "minute": 16}
